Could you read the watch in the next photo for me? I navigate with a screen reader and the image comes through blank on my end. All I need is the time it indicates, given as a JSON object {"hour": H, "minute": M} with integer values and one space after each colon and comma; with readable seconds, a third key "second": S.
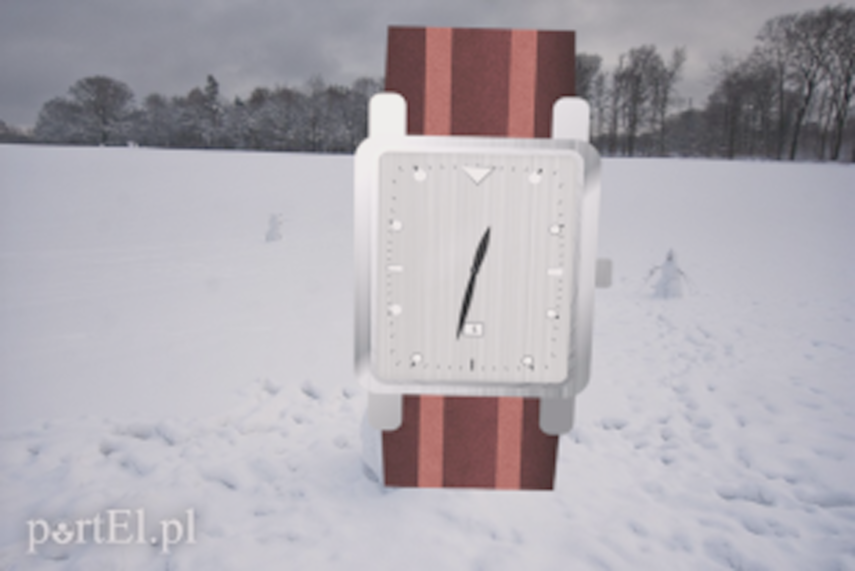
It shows {"hour": 12, "minute": 32}
